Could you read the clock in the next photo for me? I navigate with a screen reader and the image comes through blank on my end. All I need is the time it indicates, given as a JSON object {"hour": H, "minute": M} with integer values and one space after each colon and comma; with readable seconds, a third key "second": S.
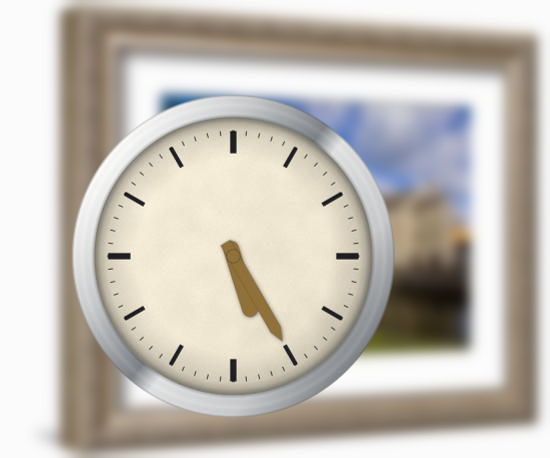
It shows {"hour": 5, "minute": 25}
